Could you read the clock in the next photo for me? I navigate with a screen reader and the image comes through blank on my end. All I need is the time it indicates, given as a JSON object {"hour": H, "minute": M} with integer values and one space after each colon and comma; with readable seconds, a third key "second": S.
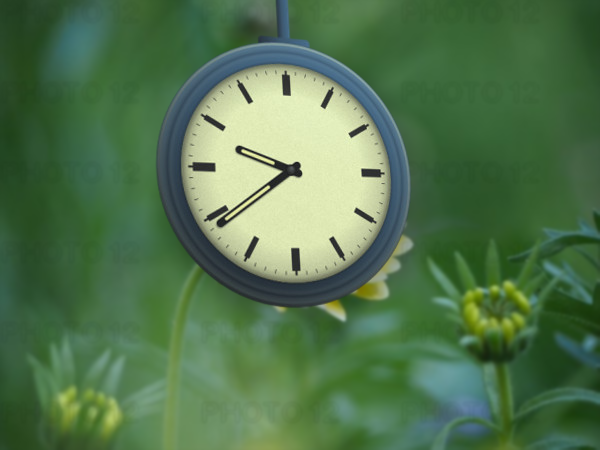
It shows {"hour": 9, "minute": 39}
